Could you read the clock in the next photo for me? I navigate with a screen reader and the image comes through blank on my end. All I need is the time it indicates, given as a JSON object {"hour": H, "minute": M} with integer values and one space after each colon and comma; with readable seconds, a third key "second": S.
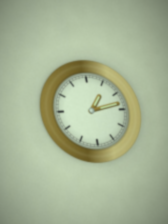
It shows {"hour": 1, "minute": 13}
